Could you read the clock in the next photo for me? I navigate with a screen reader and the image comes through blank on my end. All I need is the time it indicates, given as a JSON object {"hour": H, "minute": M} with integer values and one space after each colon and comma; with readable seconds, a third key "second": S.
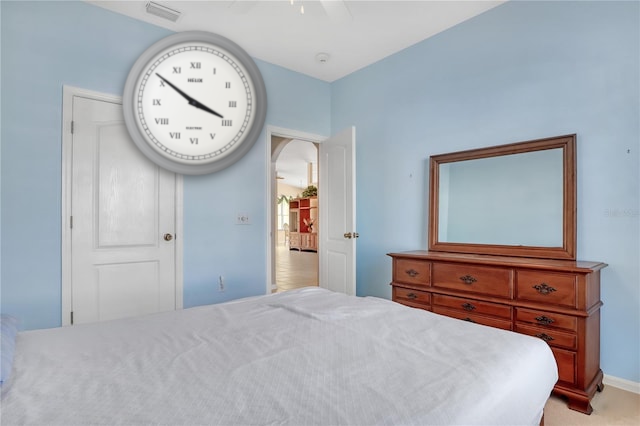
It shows {"hour": 3, "minute": 51}
